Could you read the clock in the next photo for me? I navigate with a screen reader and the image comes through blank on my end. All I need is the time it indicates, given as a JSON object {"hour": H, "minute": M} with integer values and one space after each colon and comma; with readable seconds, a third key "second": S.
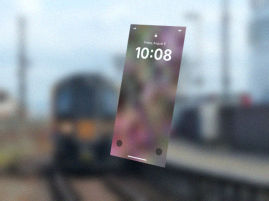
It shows {"hour": 10, "minute": 8}
